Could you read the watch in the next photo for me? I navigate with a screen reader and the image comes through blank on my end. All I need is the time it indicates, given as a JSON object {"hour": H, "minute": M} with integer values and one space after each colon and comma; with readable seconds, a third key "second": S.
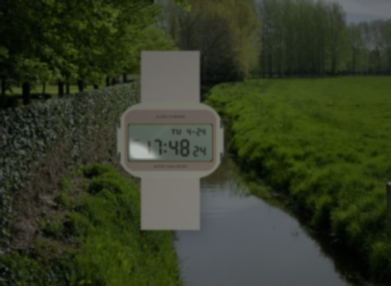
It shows {"hour": 17, "minute": 48, "second": 24}
